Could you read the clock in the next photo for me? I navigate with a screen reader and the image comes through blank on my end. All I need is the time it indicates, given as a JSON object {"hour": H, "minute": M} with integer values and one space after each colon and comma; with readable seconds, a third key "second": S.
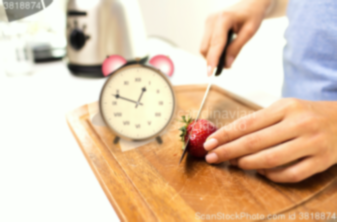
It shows {"hour": 12, "minute": 48}
